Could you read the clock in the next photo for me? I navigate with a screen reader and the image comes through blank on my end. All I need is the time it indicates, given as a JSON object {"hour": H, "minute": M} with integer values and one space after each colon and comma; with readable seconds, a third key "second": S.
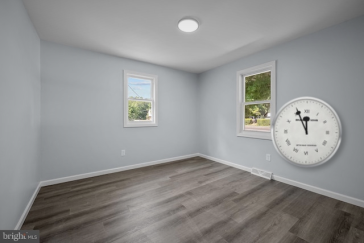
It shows {"hour": 11, "minute": 56}
